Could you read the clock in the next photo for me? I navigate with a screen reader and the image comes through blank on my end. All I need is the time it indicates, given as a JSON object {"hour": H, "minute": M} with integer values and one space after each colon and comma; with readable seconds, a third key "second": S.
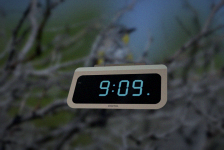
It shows {"hour": 9, "minute": 9}
